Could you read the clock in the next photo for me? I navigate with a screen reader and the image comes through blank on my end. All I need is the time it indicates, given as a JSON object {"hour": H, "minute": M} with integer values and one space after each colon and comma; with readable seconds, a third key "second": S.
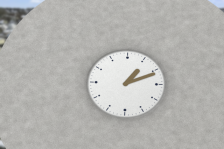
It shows {"hour": 1, "minute": 11}
